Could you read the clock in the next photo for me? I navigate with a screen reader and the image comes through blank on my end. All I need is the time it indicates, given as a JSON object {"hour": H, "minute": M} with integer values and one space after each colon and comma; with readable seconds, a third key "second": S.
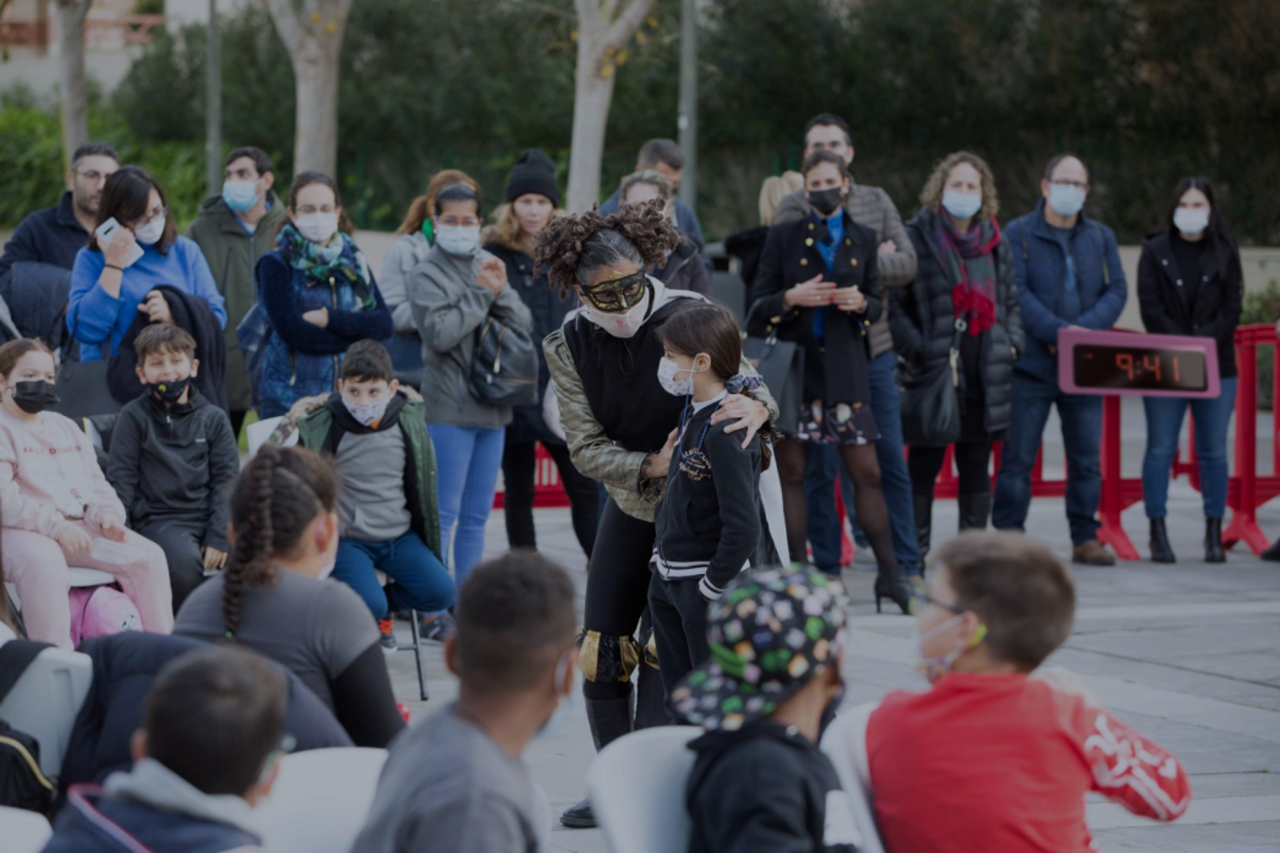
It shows {"hour": 9, "minute": 41}
